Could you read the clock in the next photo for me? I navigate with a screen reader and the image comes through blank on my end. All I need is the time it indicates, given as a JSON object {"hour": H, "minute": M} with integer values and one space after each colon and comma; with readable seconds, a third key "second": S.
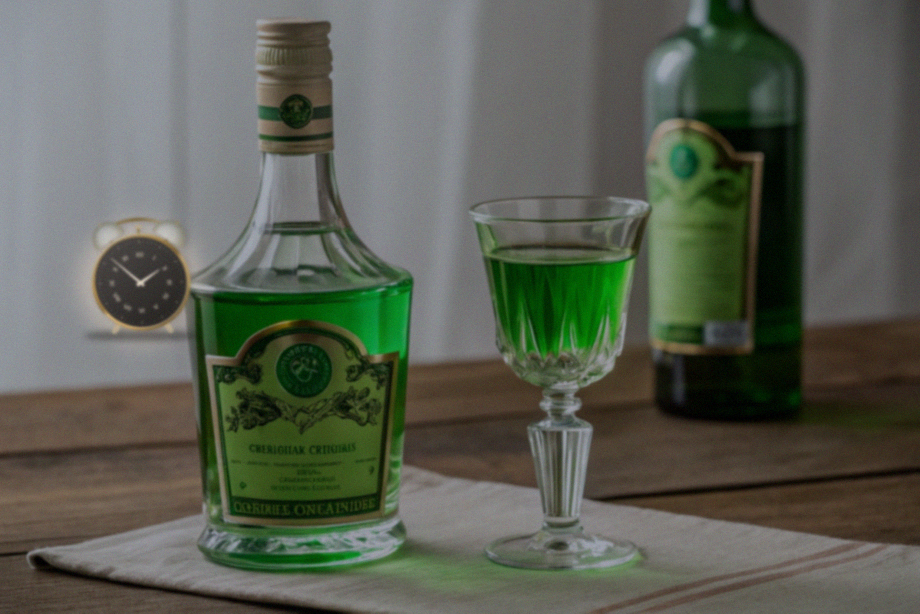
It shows {"hour": 1, "minute": 52}
